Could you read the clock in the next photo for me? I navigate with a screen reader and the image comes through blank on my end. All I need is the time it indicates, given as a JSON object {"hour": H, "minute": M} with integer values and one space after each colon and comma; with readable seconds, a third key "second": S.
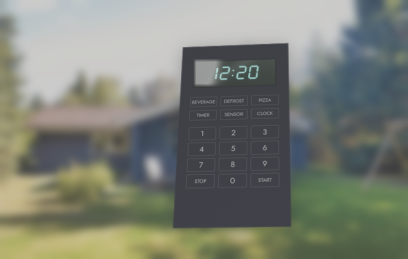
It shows {"hour": 12, "minute": 20}
